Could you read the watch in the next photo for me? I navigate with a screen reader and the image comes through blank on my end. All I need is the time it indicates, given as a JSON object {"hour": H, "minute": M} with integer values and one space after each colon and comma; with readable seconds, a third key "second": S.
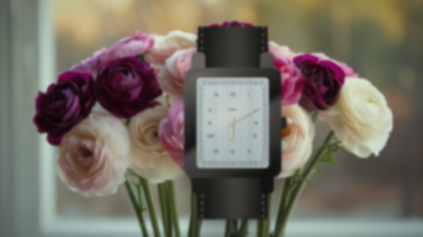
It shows {"hour": 6, "minute": 10}
